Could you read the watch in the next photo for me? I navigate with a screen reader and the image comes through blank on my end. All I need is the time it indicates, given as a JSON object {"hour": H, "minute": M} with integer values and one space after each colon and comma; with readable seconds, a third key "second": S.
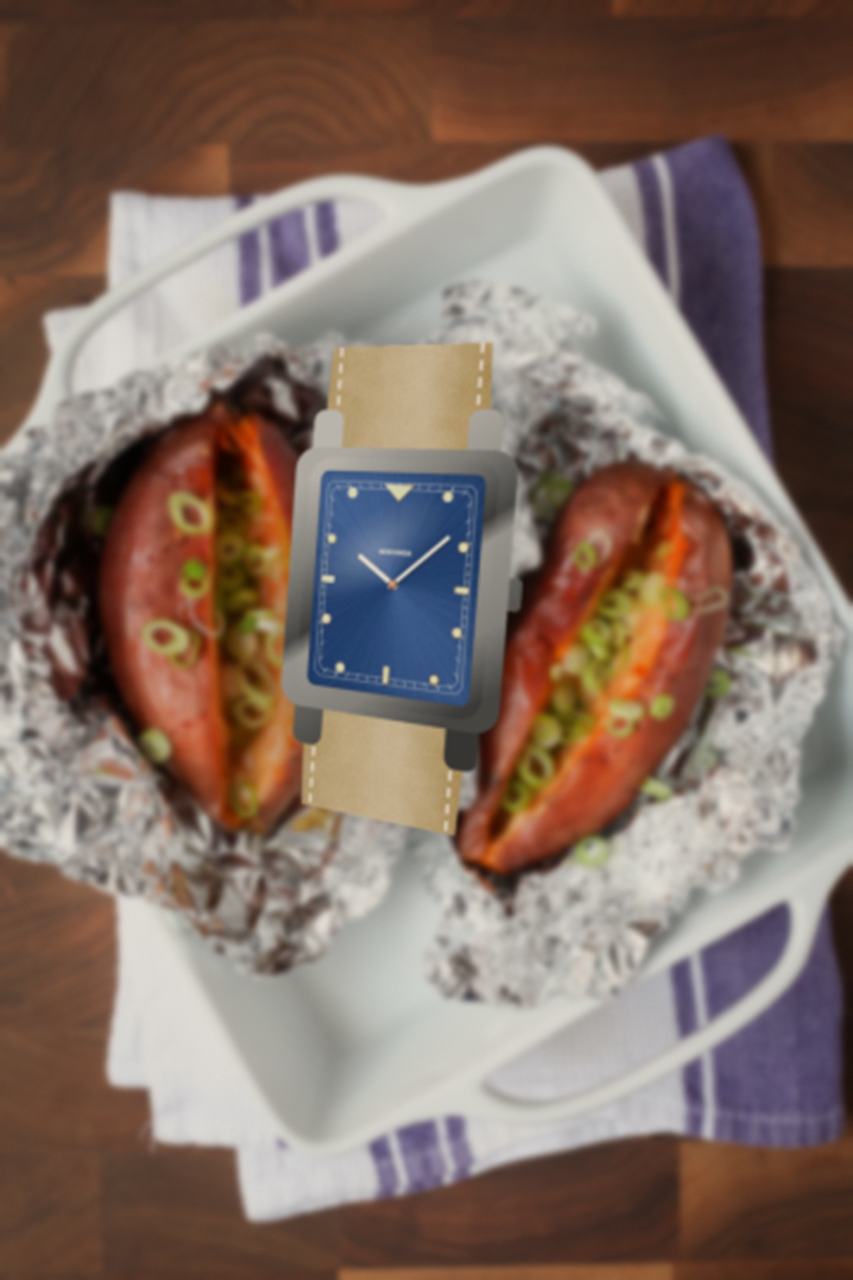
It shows {"hour": 10, "minute": 8}
